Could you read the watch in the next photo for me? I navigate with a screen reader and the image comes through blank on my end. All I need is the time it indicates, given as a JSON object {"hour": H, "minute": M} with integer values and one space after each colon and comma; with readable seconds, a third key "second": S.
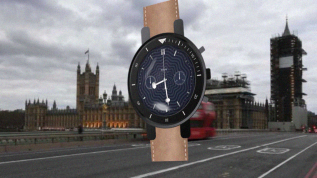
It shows {"hour": 8, "minute": 29}
